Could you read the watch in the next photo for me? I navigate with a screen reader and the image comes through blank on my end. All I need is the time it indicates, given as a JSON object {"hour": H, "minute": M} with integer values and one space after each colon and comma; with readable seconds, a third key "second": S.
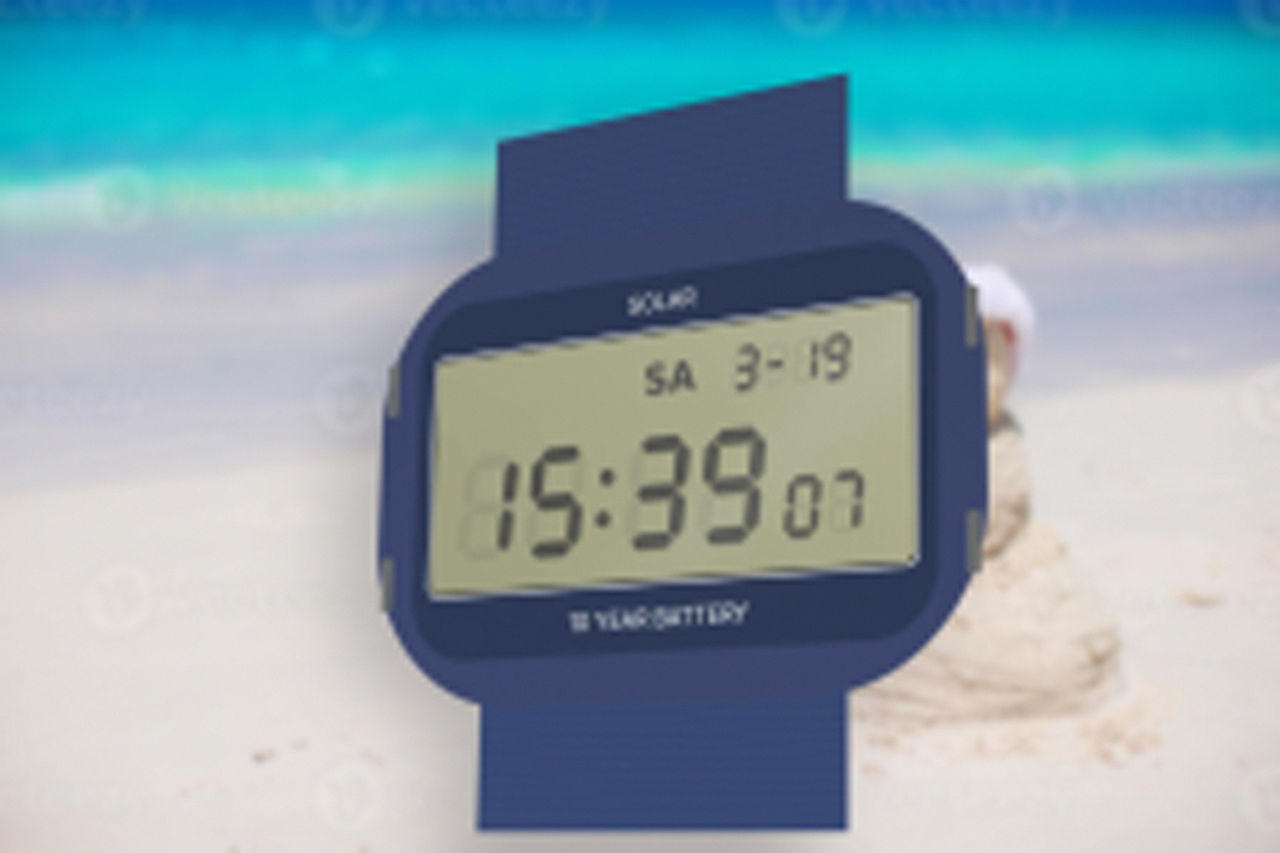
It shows {"hour": 15, "minute": 39, "second": 7}
